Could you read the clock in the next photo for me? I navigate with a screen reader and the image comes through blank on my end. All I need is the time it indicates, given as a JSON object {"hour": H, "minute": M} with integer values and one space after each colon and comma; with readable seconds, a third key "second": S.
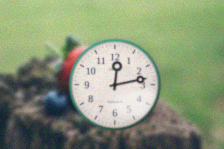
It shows {"hour": 12, "minute": 13}
